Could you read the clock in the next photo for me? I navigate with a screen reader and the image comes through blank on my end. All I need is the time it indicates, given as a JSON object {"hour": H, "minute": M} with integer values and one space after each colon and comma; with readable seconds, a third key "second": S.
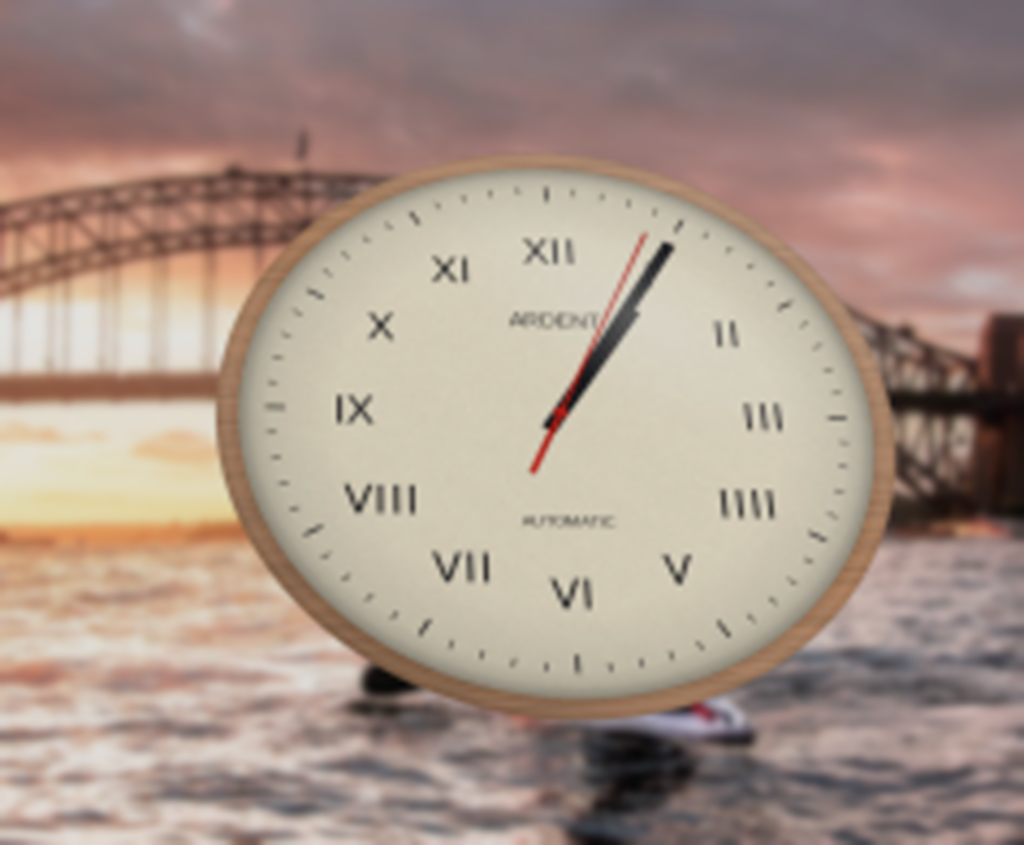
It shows {"hour": 1, "minute": 5, "second": 4}
